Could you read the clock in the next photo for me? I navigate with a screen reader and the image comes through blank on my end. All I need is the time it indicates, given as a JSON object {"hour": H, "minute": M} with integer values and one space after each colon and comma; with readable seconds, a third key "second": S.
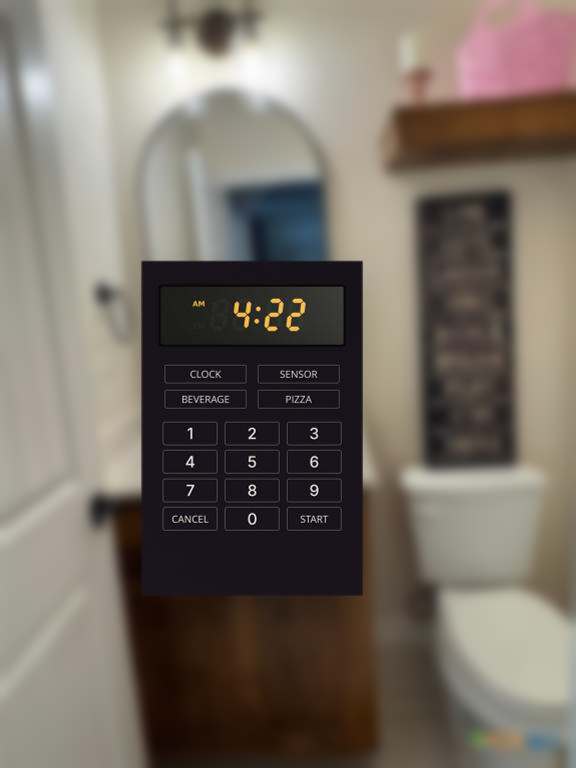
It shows {"hour": 4, "minute": 22}
